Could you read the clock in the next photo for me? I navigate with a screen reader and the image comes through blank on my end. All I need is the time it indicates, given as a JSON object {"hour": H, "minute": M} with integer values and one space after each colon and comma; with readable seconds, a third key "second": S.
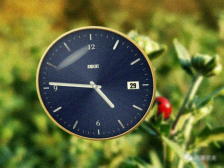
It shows {"hour": 4, "minute": 46}
